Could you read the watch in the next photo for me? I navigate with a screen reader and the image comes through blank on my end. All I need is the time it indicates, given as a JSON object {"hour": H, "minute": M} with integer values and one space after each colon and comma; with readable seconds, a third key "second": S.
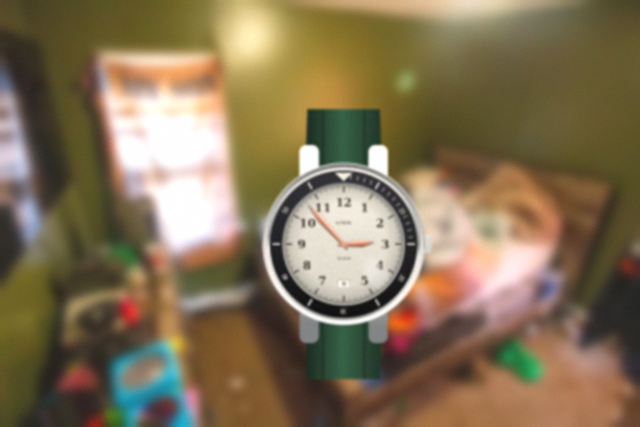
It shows {"hour": 2, "minute": 53}
